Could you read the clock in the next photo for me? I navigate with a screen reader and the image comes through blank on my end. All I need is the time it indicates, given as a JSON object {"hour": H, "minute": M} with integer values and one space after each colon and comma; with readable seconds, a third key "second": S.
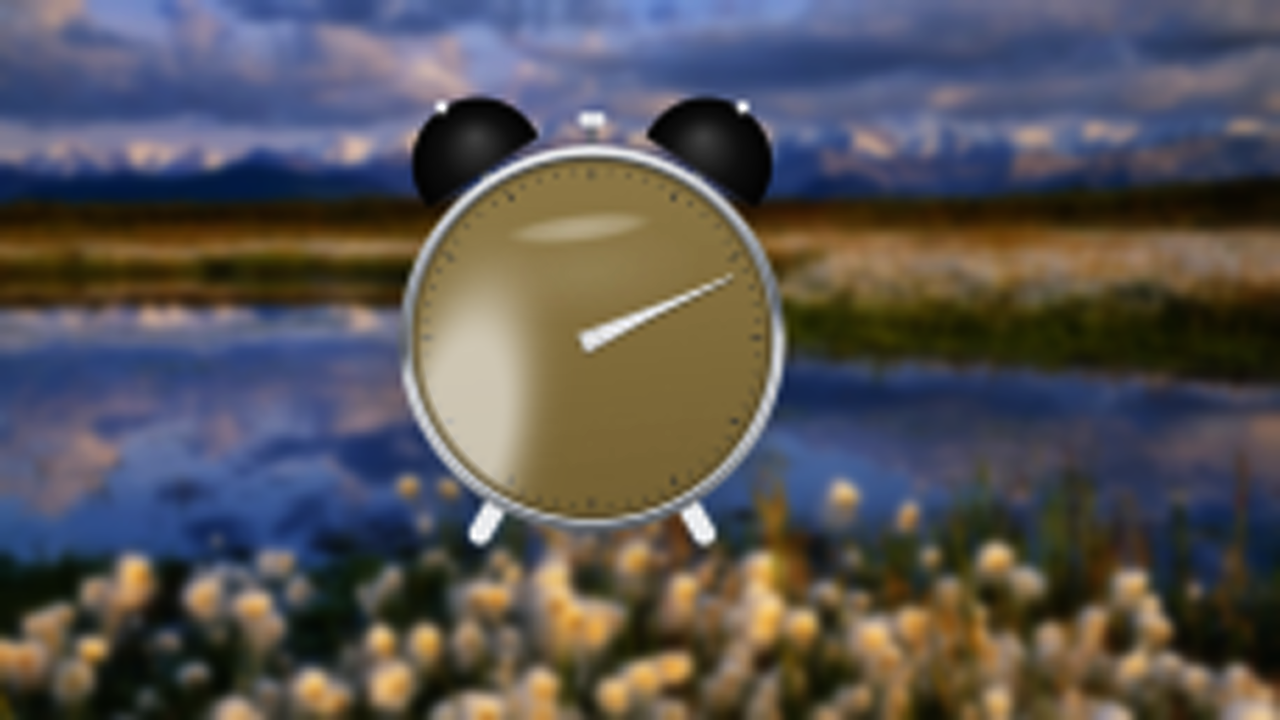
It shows {"hour": 2, "minute": 11}
